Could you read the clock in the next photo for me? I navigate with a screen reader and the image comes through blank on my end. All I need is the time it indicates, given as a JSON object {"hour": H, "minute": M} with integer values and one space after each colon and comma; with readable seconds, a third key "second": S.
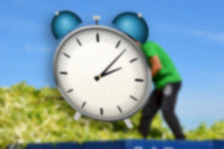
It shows {"hour": 2, "minute": 7}
